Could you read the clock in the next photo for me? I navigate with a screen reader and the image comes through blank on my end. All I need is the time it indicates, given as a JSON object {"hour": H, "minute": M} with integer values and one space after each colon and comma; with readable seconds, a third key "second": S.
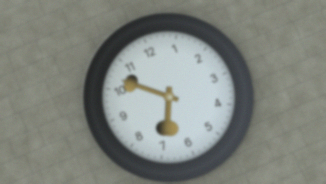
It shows {"hour": 6, "minute": 52}
